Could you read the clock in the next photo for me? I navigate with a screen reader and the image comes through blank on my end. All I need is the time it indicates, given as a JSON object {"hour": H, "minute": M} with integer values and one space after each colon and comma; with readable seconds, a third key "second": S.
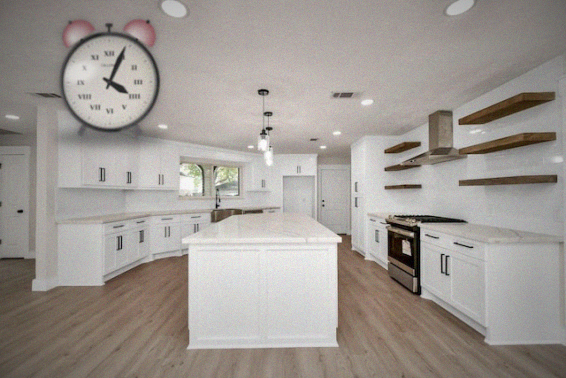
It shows {"hour": 4, "minute": 4}
